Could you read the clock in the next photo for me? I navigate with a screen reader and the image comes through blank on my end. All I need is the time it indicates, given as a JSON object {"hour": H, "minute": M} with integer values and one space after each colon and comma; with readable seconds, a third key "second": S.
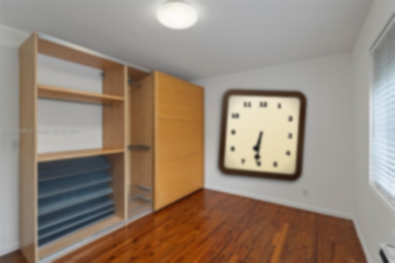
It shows {"hour": 6, "minute": 31}
